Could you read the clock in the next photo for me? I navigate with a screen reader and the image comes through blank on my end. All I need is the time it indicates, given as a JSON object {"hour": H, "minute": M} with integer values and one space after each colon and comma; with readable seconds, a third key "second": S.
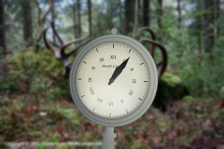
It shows {"hour": 1, "minute": 6}
